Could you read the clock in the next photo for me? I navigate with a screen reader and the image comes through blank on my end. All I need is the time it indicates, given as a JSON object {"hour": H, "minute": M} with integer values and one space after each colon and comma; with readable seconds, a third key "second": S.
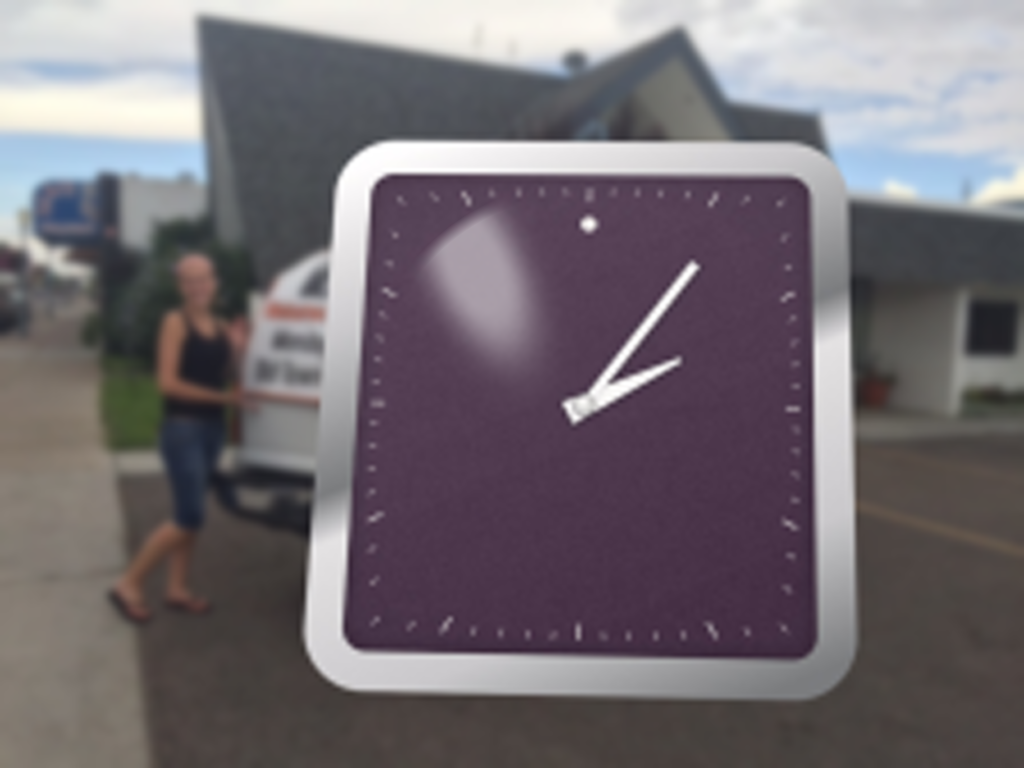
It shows {"hour": 2, "minute": 6}
